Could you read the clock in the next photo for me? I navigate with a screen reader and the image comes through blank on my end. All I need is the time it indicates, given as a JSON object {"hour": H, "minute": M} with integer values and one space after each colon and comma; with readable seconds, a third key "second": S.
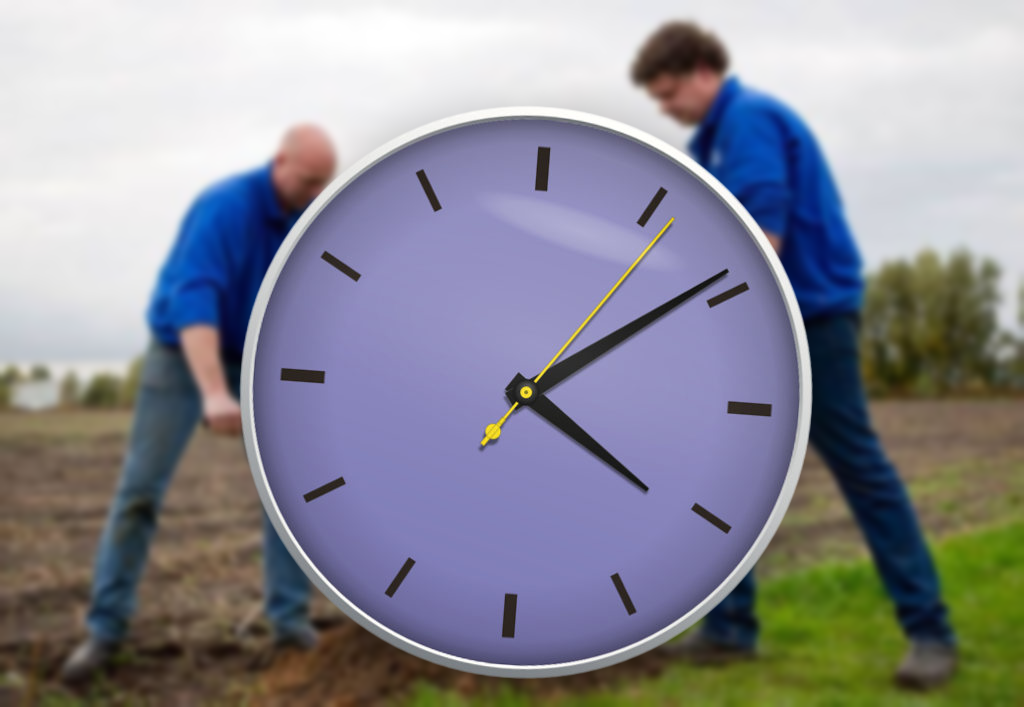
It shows {"hour": 4, "minute": 9, "second": 6}
